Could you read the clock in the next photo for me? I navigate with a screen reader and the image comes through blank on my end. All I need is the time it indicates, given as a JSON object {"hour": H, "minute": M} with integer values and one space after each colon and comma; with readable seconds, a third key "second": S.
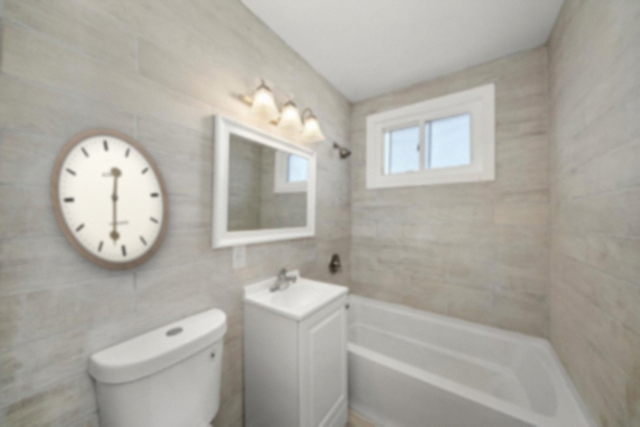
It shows {"hour": 12, "minute": 32}
